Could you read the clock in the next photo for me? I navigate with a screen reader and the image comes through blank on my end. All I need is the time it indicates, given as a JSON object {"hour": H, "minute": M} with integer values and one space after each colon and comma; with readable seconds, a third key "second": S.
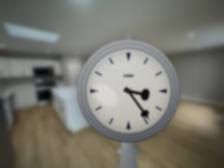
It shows {"hour": 3, "minute": 24}
